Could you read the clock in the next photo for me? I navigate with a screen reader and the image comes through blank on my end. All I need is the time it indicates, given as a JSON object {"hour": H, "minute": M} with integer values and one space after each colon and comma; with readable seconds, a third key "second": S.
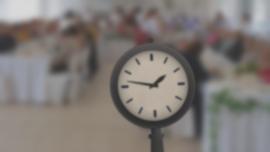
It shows {"hour": 1, "minute": 47}
